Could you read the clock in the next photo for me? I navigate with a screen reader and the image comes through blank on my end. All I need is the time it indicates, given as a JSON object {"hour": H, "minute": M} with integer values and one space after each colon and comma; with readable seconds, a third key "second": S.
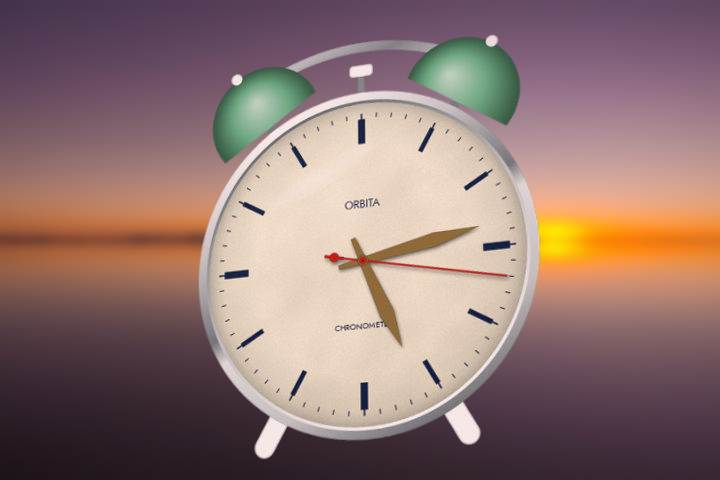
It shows {"hour": 5, "minute": 13, "second": 17}
